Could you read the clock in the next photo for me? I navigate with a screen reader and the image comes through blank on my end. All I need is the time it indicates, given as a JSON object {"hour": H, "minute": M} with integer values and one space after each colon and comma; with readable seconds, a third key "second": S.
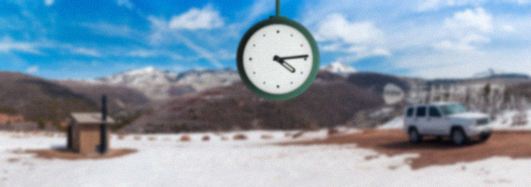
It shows {"hour": 4, "minute": 14}
